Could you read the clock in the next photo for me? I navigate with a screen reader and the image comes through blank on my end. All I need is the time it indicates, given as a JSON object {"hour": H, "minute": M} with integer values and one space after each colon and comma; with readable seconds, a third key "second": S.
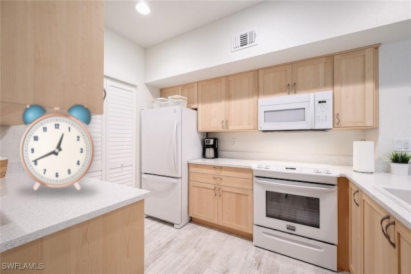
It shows {"hour": 12, "minute": 41}
